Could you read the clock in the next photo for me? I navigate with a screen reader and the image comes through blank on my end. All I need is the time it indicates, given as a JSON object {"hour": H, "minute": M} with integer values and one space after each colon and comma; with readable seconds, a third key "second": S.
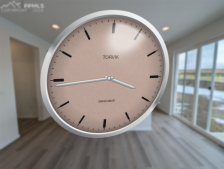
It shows {"hour": 3, "minute": 44}
